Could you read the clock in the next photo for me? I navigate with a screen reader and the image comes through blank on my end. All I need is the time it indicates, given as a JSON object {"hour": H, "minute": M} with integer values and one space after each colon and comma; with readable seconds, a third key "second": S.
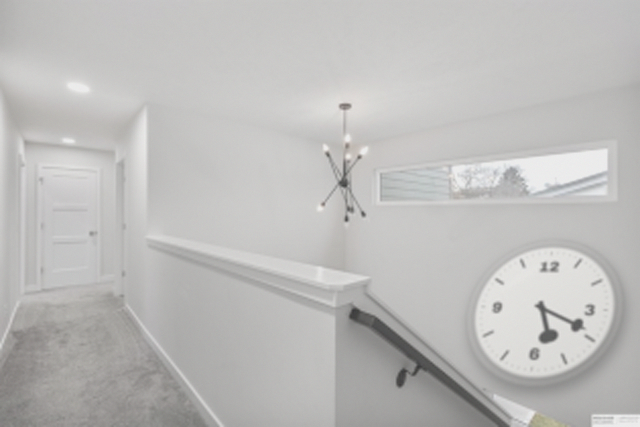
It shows {"hour": 5, "minute": 19}
